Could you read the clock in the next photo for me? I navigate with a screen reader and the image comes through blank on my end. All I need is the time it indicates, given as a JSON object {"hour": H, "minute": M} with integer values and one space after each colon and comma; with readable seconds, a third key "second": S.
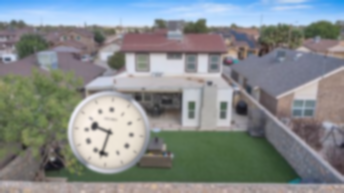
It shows {"hour": 9, "minute": 32}
